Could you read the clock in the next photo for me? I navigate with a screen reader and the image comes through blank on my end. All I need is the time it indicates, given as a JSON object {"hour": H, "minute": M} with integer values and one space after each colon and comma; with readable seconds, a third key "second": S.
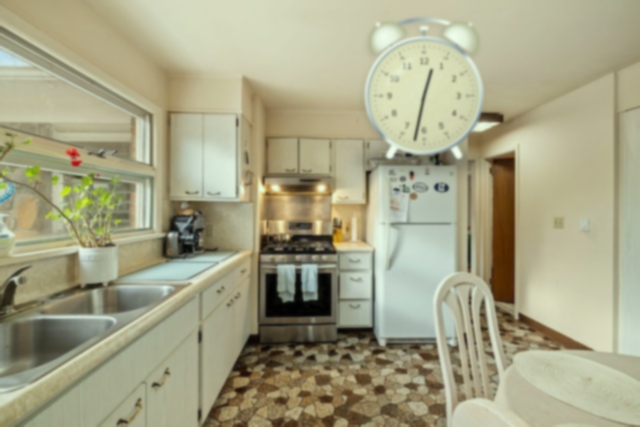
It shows {"hour": 12, "minute": 32}
